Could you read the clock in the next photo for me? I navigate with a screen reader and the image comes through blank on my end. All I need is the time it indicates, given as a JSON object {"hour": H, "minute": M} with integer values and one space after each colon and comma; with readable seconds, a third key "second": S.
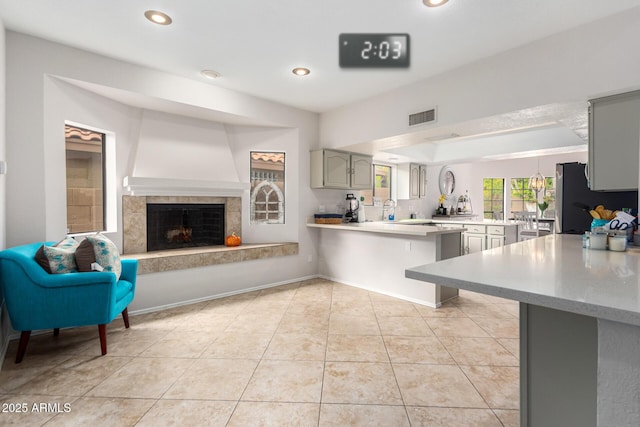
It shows {"hour": 2, "minute": 3}
